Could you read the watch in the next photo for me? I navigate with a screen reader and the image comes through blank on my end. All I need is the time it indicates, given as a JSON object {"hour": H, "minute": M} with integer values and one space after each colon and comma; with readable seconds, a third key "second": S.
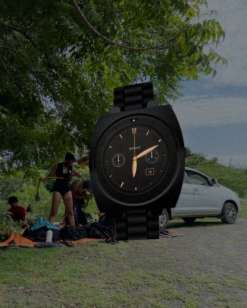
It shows {"hour": 6, "minute": 11}
